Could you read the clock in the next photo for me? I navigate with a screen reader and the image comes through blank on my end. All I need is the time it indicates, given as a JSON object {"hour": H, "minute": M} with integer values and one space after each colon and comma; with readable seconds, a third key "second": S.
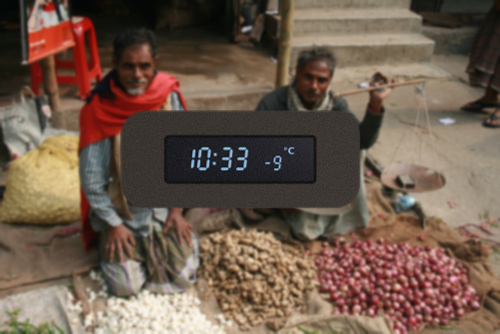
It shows {"hour": 10, "minute": 33}
